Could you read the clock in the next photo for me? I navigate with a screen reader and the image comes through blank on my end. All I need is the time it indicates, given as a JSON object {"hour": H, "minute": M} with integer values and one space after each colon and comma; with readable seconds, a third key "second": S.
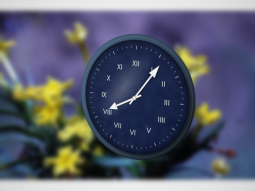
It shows {"hour": 8, "minute": 6}
